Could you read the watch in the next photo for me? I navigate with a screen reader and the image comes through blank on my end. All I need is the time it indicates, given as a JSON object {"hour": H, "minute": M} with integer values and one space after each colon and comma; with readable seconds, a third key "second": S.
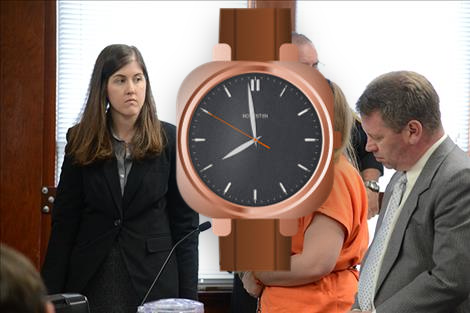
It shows {"hour": 7, "minute": 58, "second": 50}
